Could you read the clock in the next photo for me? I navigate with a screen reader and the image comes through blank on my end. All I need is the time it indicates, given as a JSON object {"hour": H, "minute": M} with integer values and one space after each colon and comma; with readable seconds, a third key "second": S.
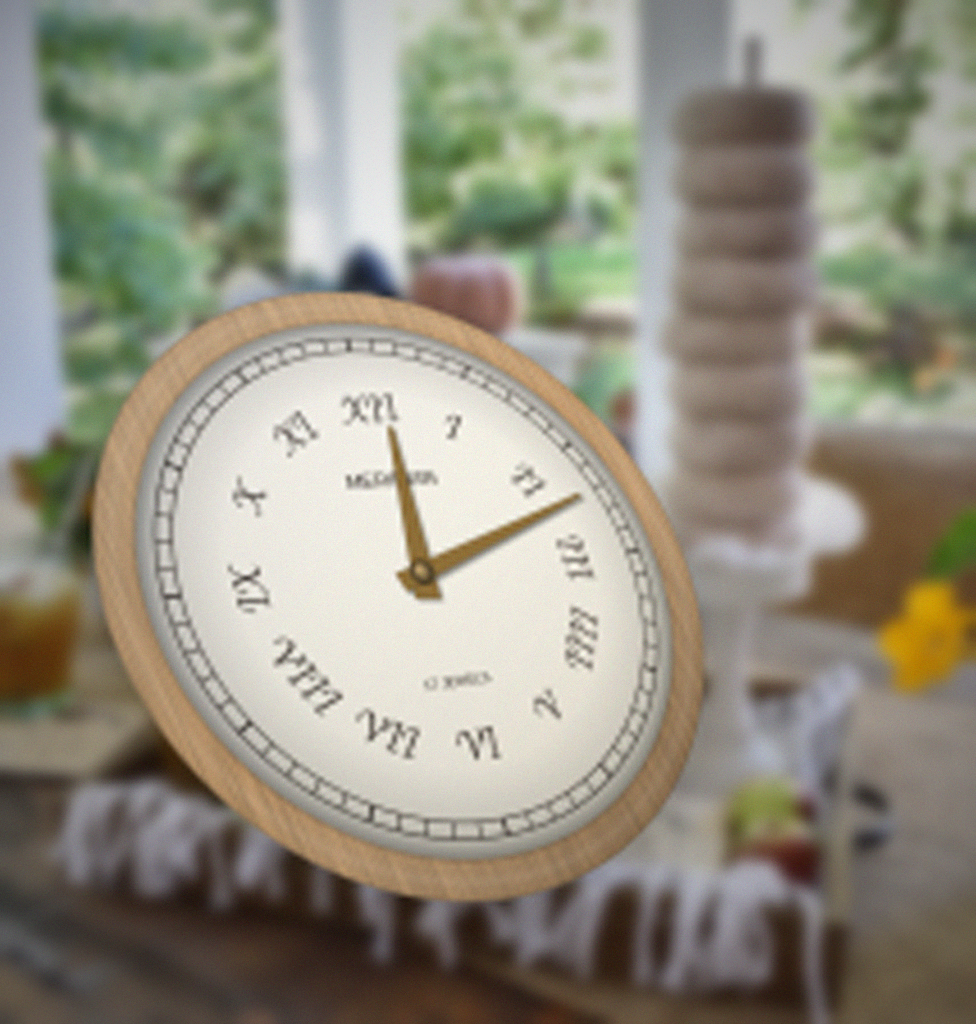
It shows {"hour": 12, "minute": 12}
